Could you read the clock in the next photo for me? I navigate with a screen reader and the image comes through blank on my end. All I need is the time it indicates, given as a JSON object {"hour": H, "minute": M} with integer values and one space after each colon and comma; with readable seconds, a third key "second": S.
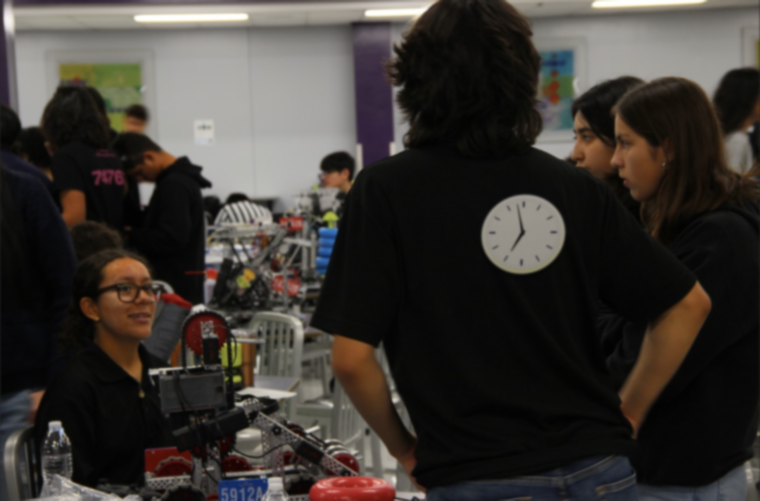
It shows {"hour": 6, "minute": 58}
